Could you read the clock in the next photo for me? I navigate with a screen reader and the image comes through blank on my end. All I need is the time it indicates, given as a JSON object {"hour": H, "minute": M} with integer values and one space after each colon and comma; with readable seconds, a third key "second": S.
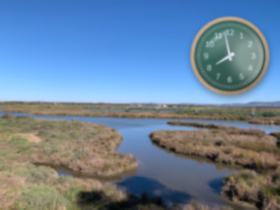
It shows {"hour": 7, "minute": 58}
